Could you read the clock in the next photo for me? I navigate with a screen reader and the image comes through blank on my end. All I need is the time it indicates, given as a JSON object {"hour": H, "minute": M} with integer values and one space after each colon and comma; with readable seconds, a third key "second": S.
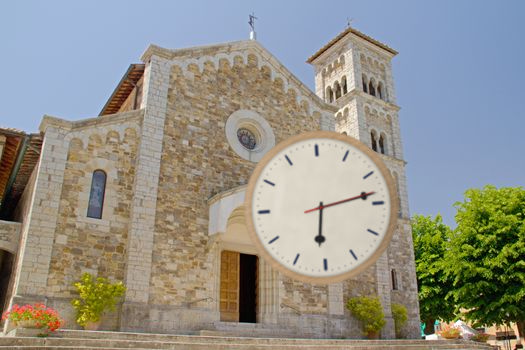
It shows {"hour": 6, "minute": 13, "second": 13}
